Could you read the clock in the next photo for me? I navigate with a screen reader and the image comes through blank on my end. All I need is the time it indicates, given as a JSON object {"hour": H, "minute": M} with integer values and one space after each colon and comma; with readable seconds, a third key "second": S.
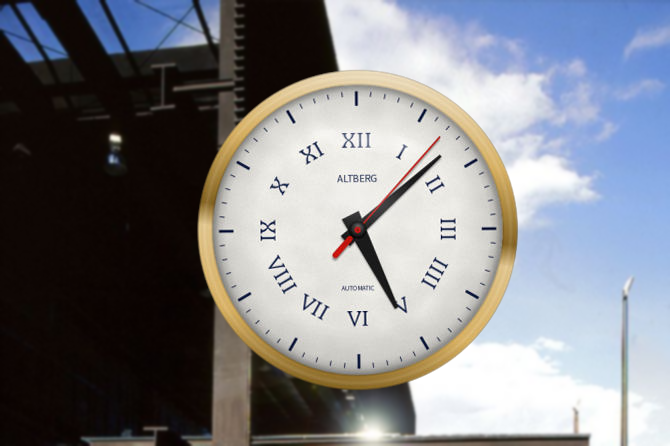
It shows {"hour": 5, "minute": 8, "second": 7}
